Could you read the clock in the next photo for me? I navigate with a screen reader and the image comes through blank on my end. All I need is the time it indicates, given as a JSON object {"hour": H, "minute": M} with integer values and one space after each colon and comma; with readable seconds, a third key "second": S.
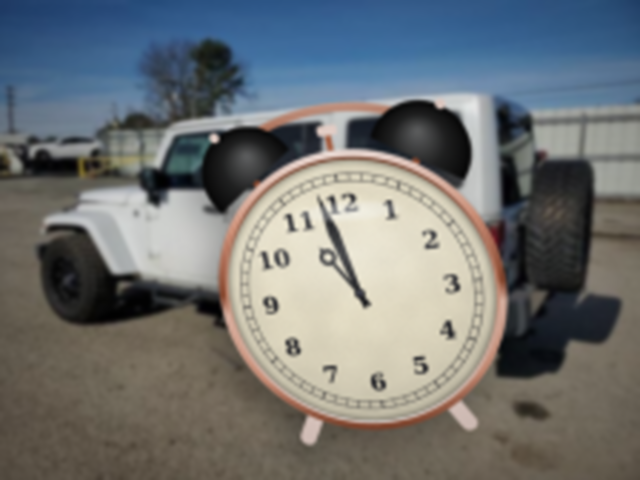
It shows {"hour": 10, "minute": 58}
